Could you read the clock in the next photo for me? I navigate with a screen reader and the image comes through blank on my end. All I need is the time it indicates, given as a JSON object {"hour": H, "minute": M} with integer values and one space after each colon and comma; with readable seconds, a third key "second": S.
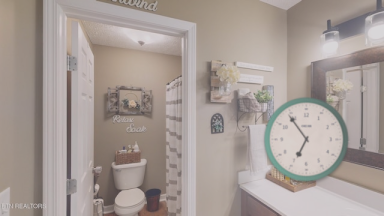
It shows {"hour": 6, "minute": 54}
